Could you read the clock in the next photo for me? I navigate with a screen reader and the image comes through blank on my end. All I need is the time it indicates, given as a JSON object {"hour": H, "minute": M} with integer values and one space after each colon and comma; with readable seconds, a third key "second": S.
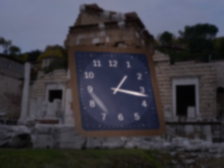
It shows {"hour": 1, "minute": 17}
